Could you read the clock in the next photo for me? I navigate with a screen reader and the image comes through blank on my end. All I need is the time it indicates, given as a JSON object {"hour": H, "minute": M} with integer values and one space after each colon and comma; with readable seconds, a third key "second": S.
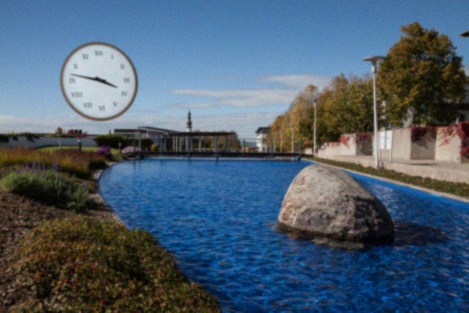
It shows {"hour": 3, "minute": 47}
